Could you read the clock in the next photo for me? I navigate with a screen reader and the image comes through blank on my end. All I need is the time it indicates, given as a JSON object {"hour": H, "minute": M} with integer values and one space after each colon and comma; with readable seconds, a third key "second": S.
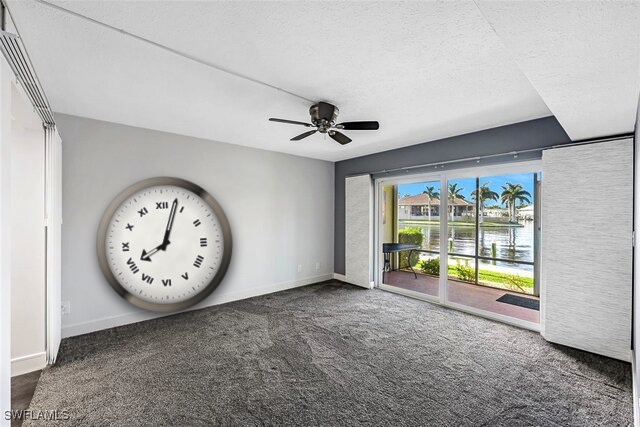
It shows {"hour": 8, "minute": 3}
